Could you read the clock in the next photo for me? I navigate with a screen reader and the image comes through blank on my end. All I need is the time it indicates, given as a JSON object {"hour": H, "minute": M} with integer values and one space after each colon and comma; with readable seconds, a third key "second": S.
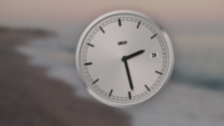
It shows {"hour": 2, "minute": 29}
